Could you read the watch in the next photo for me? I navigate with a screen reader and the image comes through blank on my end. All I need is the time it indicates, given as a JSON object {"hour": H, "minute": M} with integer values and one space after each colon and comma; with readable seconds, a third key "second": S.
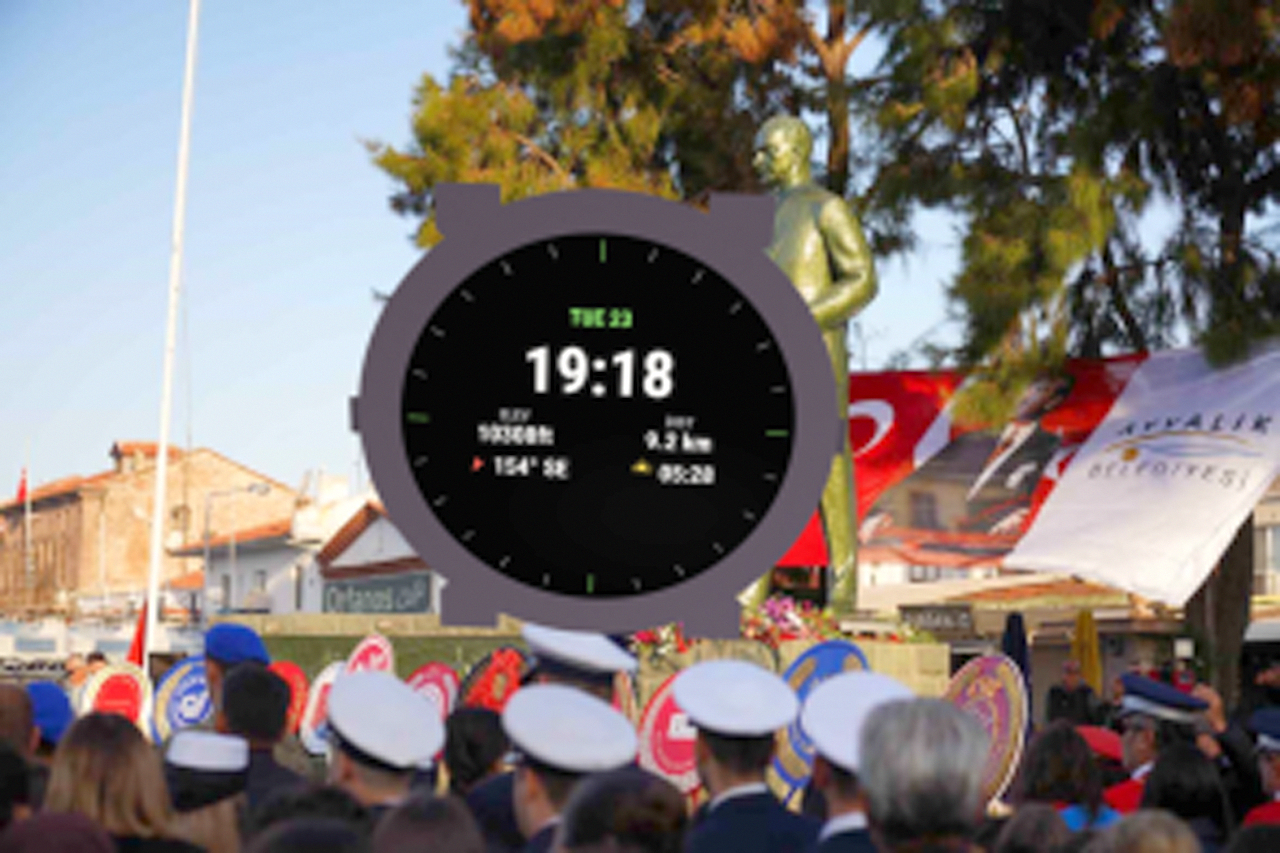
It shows {"hour": 19, "minute": 18}
